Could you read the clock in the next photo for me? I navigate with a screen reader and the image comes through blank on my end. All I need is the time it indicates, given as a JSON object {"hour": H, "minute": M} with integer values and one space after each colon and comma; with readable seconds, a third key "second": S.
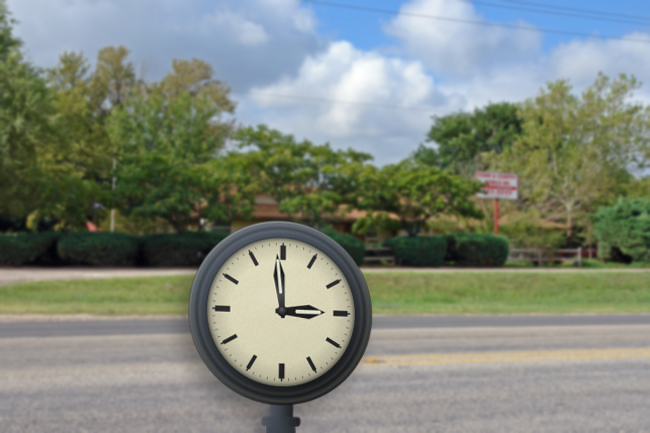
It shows {"hour": 2, "minute": 59}
